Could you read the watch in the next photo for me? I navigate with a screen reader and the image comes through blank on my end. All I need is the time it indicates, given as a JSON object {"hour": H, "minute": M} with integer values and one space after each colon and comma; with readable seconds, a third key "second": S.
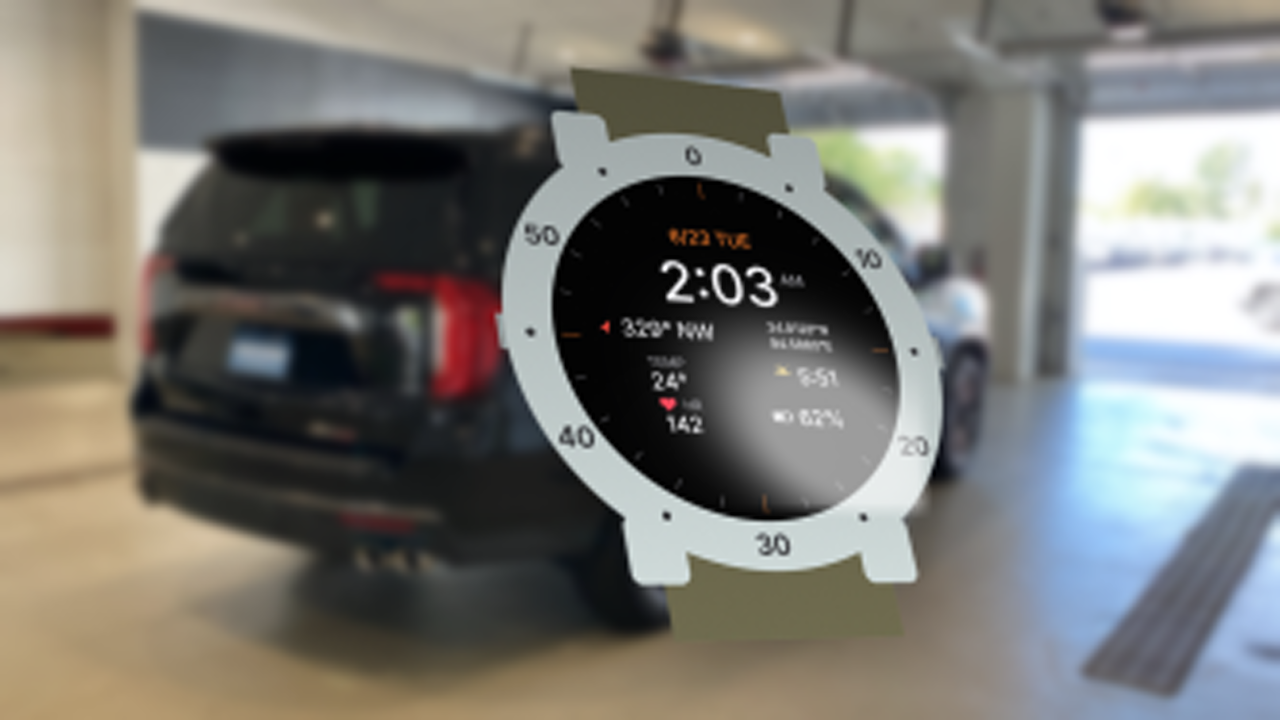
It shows {"hour": 2, "minute": 3}
